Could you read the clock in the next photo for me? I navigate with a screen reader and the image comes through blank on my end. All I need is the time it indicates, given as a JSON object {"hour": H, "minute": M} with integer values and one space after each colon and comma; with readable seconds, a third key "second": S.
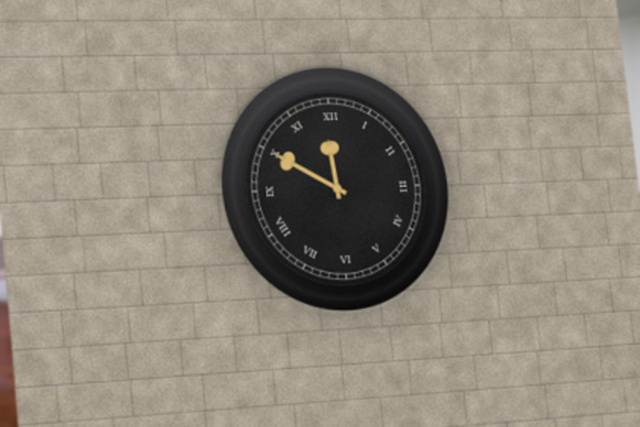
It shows {"hour": 11, "minute": 50}
